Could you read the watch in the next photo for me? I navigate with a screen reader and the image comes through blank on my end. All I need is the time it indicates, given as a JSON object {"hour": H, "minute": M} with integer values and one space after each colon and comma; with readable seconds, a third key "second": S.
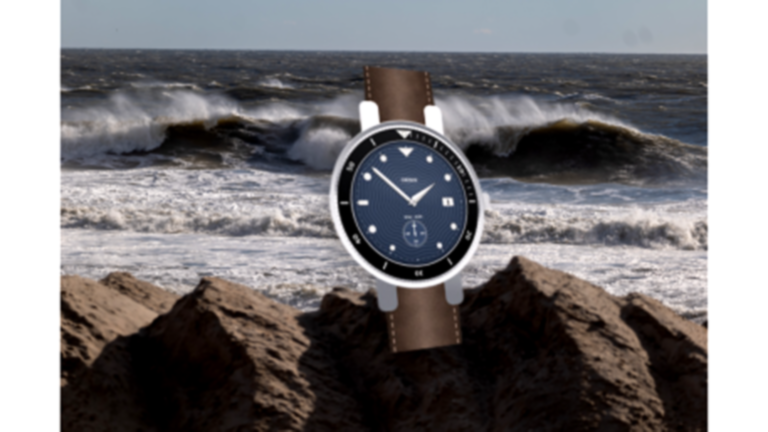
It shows {"hour": 1, "minute": 52}
